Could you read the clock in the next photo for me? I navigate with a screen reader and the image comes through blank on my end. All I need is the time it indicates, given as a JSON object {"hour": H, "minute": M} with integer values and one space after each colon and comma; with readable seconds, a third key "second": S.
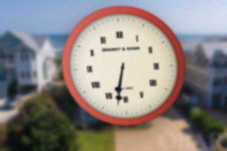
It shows {"hour": 6, "minute": 32}
